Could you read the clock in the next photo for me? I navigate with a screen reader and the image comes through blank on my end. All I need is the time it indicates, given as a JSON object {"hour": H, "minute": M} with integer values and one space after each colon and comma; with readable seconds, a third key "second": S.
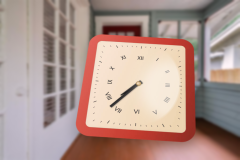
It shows {"hour": 7, "minute": 37}
